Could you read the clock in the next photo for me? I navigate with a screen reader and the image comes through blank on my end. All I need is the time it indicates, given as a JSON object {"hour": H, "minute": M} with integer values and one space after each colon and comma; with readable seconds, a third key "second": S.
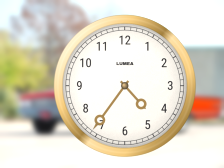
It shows {"hour": 4, "minute": 36}
